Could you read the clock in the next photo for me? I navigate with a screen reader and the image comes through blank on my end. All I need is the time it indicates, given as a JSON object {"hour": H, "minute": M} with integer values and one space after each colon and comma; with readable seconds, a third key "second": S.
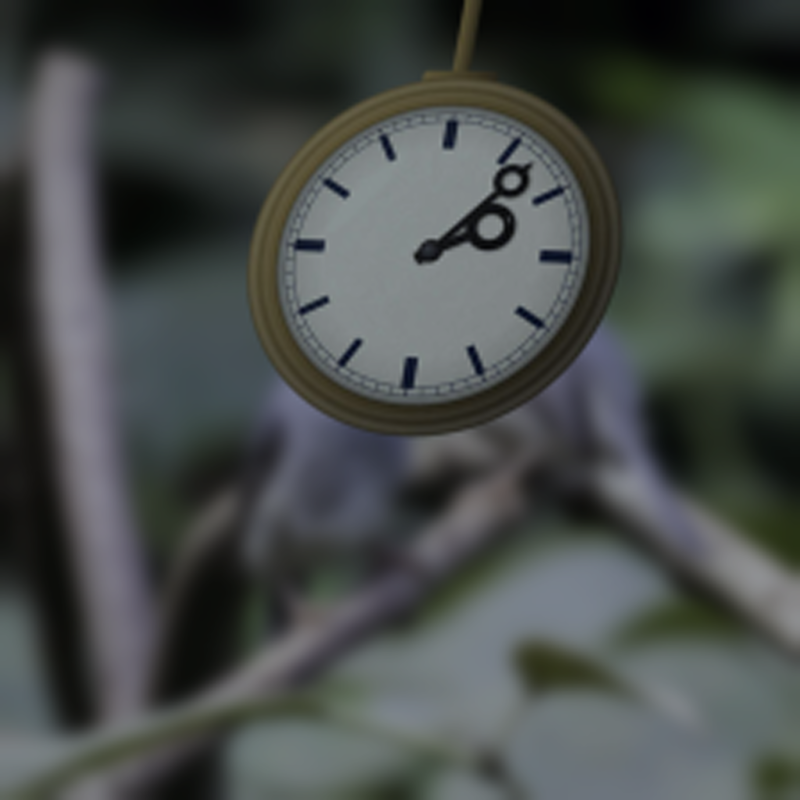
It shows {"hour": 2, "minute": 7}
